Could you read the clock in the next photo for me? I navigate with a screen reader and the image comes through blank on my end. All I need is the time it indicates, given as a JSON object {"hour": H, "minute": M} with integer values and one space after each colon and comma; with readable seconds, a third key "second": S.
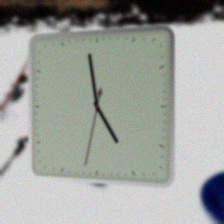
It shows {"hour": 4, "minute": 58, "second": 32}
